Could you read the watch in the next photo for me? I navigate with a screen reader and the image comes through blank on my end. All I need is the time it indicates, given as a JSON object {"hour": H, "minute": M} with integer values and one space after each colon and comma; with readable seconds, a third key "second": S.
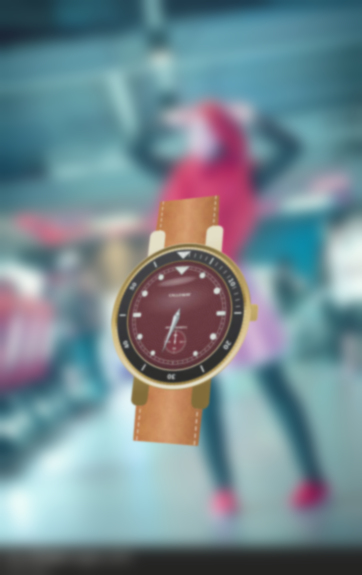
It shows {"hour": 6, "minute": 33}
